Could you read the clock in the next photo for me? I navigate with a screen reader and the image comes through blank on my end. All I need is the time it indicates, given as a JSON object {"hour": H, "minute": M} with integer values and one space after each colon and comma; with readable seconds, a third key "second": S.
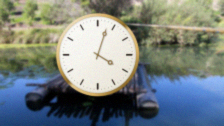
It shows {"hour": 4, "minute": 3}
